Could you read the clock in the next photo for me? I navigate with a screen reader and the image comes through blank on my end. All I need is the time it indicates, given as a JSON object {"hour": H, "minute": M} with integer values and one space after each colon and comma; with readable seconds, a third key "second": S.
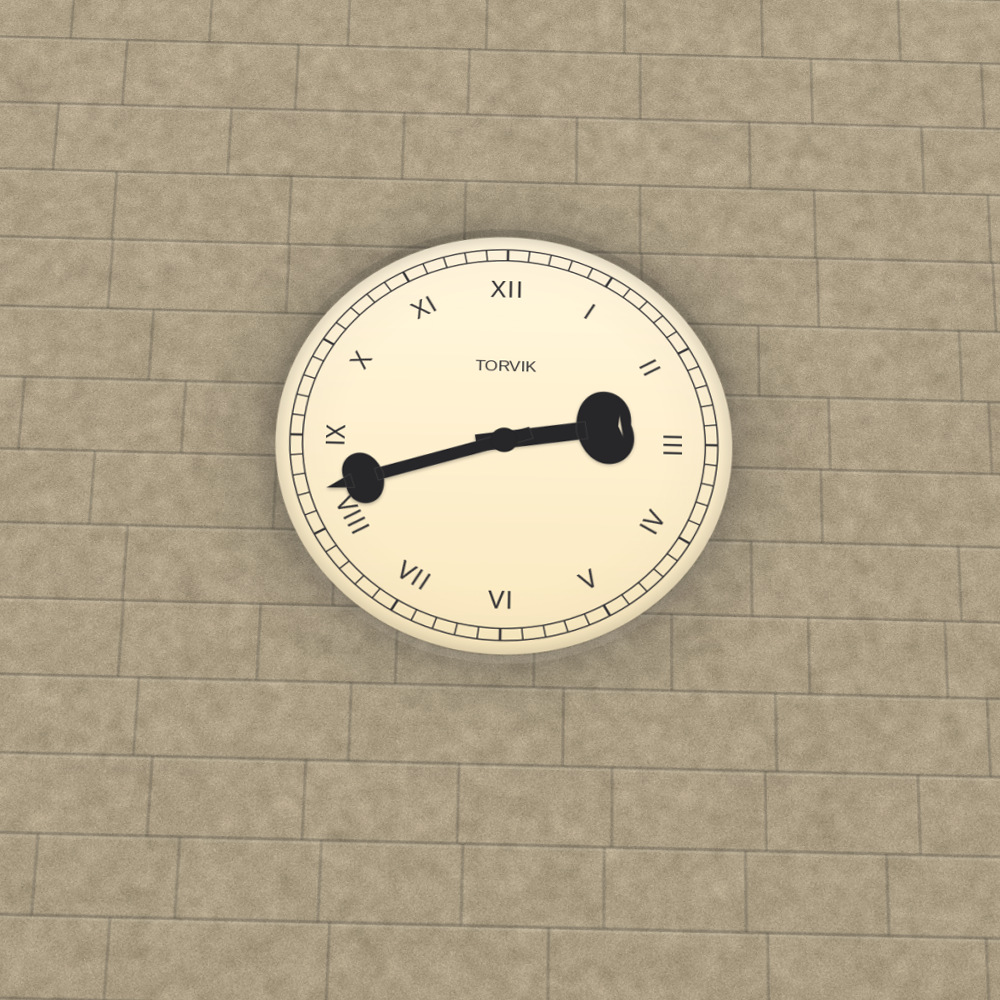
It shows {"hour": 2, "minute": 42}
